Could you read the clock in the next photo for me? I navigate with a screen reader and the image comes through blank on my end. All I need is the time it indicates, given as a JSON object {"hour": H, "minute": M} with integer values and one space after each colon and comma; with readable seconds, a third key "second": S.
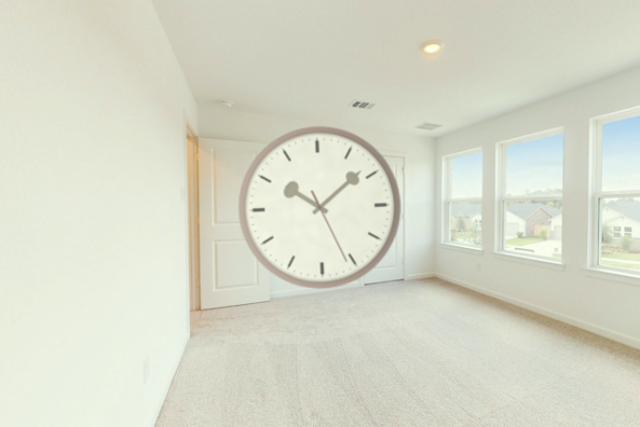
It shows {"hour": 10, "minute": 8, "second": 26}
